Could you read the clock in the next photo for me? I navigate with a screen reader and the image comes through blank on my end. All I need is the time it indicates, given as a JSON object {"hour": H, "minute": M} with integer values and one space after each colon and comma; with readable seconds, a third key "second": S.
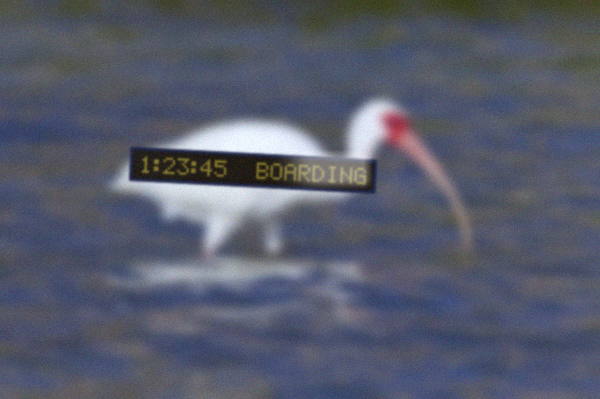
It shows {"hour": 1, "minute": 23, "second": 45}
